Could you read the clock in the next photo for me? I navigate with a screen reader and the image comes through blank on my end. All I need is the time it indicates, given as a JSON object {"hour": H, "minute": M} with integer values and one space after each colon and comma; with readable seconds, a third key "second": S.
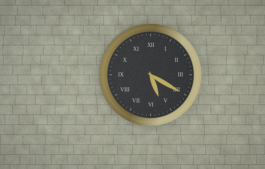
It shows {"hour": 5, "minute": 20}
